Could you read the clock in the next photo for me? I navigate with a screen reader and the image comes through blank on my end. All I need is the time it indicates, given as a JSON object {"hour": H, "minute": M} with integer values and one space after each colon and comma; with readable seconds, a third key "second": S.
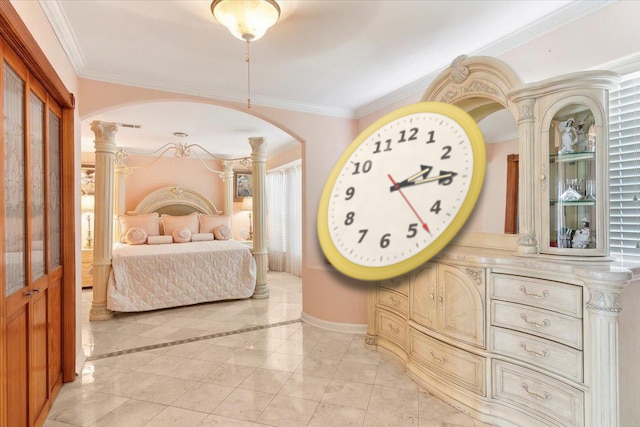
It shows {"hour": 2, "minute": 14, "second": 23}
